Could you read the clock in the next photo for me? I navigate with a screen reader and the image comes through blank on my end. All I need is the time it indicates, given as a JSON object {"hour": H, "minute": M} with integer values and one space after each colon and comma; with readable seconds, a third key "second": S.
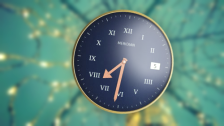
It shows {"hour": 7, "minute": 31}
